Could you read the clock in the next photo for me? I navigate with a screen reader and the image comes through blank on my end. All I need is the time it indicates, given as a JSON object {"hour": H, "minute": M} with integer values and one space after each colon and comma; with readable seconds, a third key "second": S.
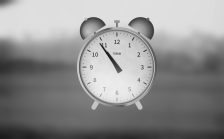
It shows {"hour": 10, "minute": 54}
